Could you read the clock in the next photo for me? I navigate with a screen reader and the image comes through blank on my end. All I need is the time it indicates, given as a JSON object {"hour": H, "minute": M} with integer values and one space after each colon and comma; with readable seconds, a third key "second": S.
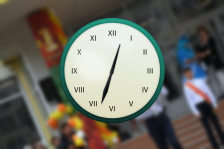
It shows {"hour": 12, "minute": 33}
